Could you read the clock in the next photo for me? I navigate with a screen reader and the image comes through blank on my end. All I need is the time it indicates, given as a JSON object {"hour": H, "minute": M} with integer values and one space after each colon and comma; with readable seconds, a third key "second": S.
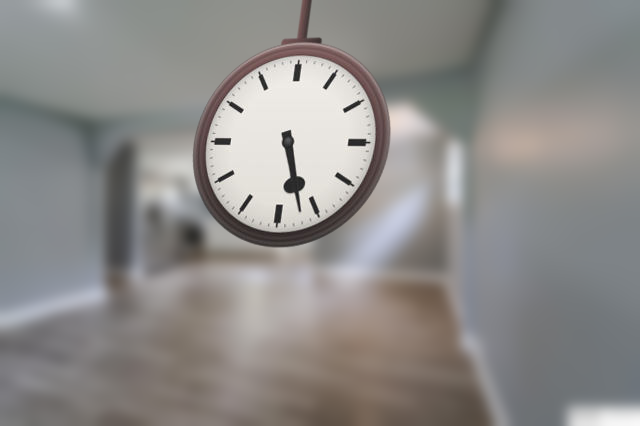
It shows {"hour": 5, "minute": 27}
